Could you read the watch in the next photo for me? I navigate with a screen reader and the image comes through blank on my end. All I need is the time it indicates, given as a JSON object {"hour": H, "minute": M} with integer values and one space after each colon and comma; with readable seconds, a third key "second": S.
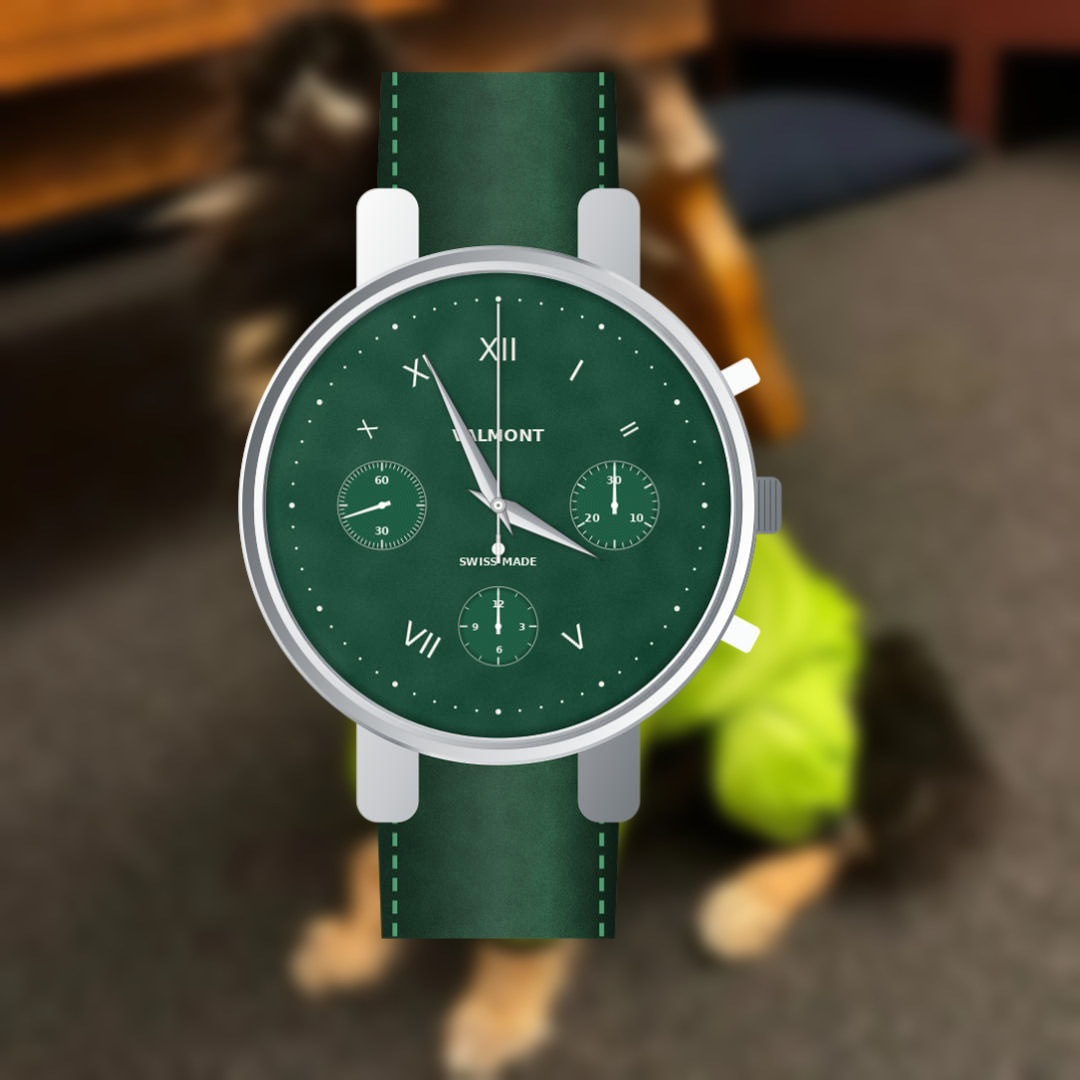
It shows {"hour": 3, "minute": 55, "second": 42}
